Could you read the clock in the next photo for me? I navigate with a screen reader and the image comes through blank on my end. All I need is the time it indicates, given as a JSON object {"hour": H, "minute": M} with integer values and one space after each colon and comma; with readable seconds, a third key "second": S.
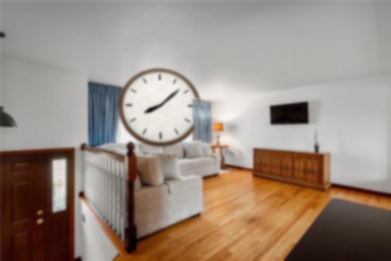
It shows {"hour": 8, "minute": 8}
